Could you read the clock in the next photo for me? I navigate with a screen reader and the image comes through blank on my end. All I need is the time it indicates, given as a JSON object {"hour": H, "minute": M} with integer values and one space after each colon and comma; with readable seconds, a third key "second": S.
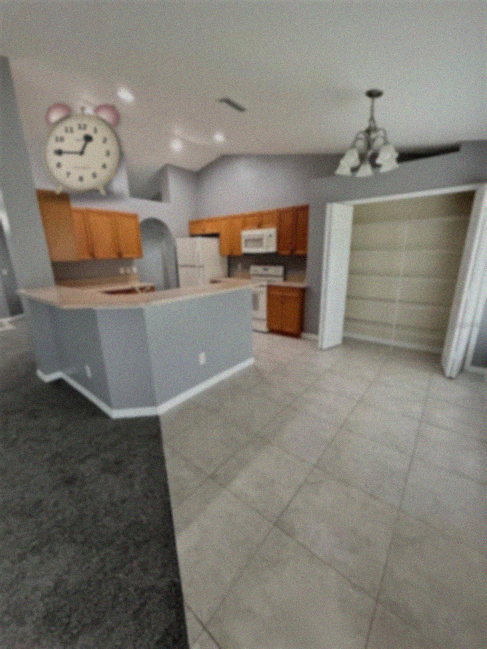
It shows {"hour": 12, "minute": 45}
